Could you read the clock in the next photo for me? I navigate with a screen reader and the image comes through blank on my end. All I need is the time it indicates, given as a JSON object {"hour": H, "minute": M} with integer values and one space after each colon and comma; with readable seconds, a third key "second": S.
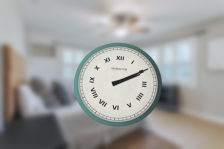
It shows {"hour": 2, "minute": 10}
